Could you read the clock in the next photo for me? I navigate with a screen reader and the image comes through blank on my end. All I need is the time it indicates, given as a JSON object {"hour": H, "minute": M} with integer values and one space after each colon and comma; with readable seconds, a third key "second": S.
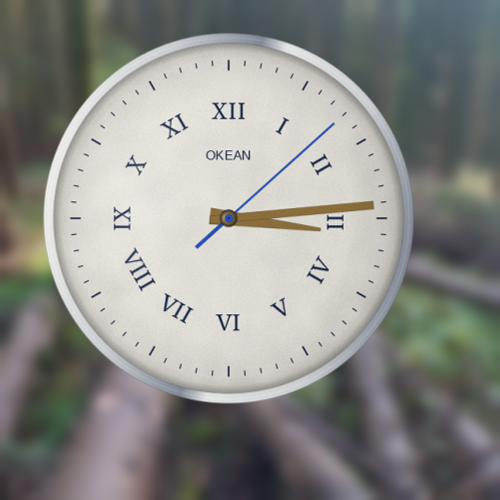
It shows {"hour": 3, "minute": 14, "second": 8}
